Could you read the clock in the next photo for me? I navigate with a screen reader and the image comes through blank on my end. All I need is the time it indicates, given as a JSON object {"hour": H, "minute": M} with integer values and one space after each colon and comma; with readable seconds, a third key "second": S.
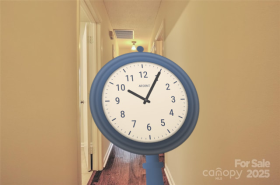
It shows {"hour": 10, "minute": 5}
